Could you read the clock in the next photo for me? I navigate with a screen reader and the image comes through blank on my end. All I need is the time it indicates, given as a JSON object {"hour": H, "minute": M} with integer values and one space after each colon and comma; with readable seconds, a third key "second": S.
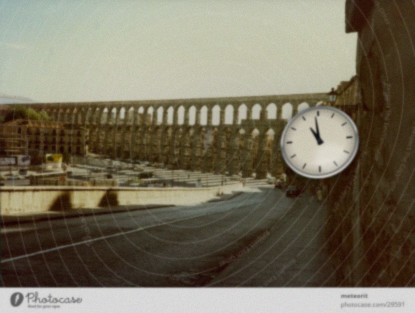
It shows {"hour": 10, "minute": 59}
